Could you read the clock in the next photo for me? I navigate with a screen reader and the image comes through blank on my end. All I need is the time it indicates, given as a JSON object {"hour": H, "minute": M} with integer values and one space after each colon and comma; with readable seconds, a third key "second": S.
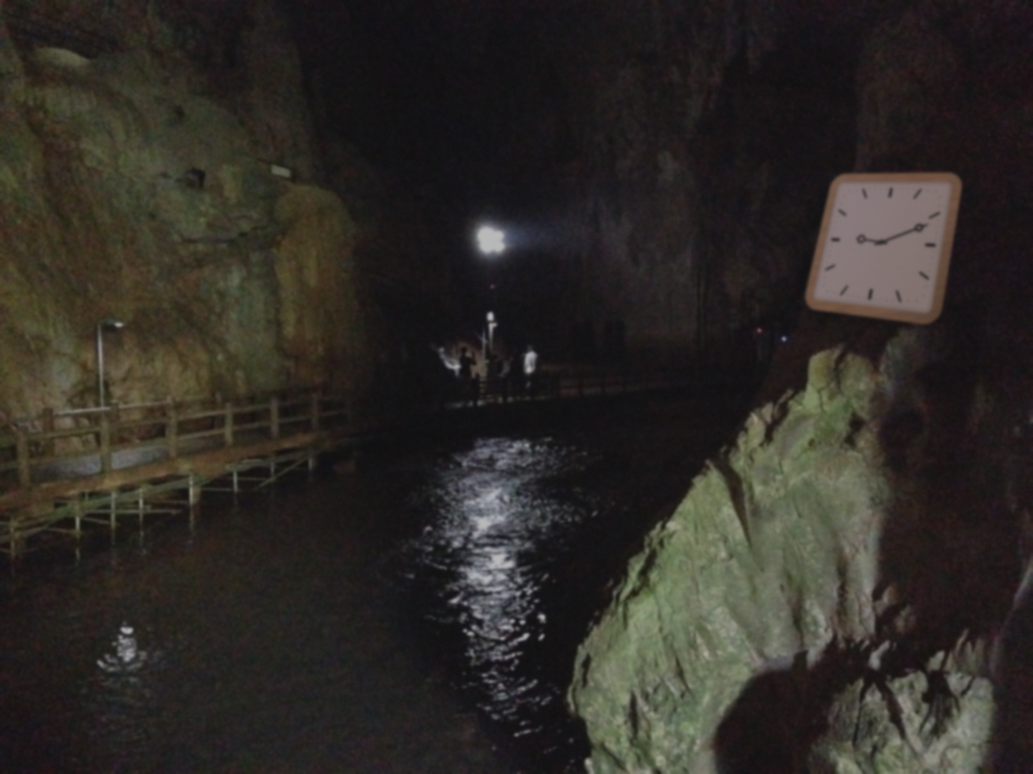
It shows {"hour": 9, "minute": 11}
